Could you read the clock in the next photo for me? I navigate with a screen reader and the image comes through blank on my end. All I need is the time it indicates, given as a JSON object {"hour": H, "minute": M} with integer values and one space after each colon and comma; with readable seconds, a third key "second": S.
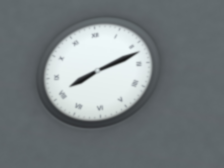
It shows {"hour": 8, "minute": 12}
